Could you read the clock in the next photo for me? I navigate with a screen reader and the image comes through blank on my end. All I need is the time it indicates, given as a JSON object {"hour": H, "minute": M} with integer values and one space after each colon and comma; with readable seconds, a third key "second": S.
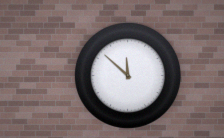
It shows {"hour": 11, "minute": 52}
